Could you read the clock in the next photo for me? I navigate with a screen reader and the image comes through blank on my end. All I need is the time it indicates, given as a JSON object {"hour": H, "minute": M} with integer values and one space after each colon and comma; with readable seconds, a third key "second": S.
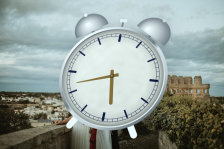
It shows {"hour": 5, "minute": 42}
